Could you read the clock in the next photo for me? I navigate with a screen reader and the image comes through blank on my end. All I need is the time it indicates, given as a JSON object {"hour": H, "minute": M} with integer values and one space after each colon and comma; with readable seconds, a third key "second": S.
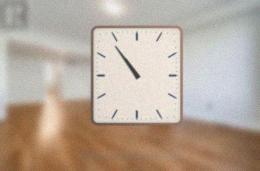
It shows {"hour": 10, "minute": 54}
